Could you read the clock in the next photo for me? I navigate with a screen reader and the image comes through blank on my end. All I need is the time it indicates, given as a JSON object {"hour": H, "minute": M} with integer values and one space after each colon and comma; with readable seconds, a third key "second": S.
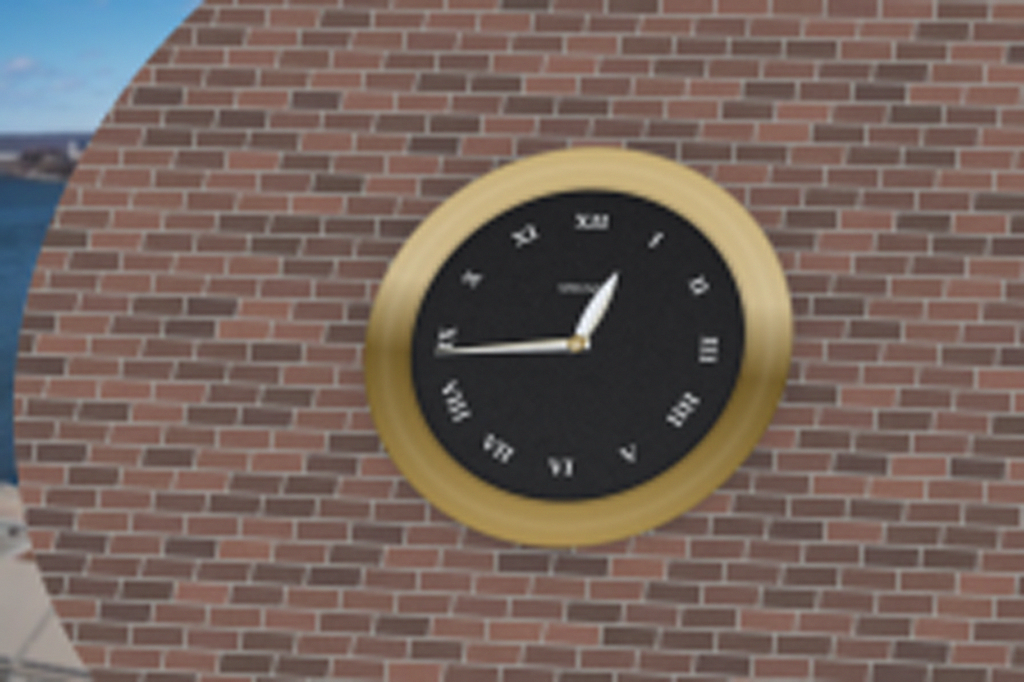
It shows {"hour": 12, "minute": 44}
